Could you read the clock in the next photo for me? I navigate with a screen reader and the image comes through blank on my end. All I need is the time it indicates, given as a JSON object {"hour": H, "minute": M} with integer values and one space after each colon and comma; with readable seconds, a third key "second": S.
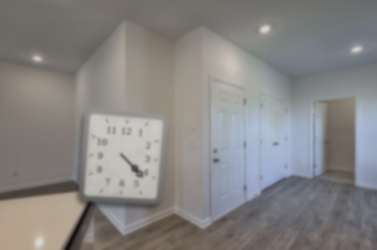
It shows {"hour": 4, "minute": 22}
